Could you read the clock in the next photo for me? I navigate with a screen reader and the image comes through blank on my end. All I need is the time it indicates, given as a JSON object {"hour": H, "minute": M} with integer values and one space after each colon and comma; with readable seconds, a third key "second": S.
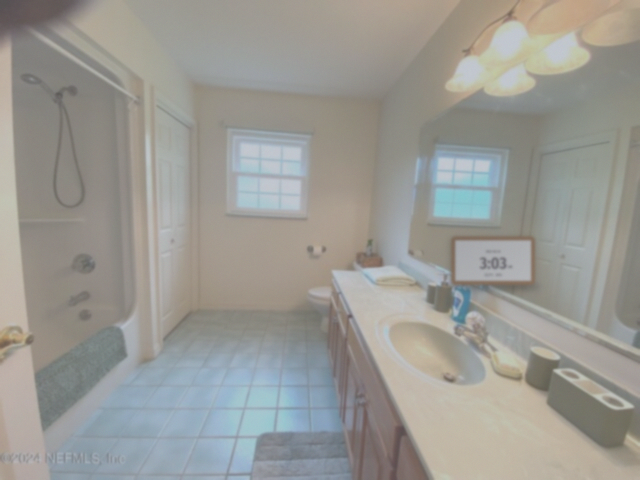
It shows {"hour": 3, "minute": 3}
